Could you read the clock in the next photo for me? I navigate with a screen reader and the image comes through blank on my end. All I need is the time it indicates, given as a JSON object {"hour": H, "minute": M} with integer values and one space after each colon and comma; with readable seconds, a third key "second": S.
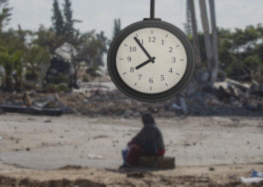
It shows {"hour": 7, "minute": 54}
